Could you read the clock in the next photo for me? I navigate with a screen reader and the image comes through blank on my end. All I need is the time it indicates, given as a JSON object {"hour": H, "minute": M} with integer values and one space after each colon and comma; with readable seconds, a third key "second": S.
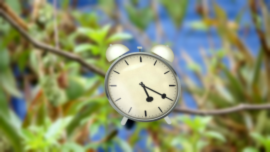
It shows {"hour": 5, "minute": 20}
